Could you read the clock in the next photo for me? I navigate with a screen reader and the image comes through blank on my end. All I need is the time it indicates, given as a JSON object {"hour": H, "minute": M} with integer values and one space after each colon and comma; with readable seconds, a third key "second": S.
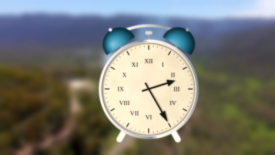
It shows {"hour": 2, "minute": 25}
